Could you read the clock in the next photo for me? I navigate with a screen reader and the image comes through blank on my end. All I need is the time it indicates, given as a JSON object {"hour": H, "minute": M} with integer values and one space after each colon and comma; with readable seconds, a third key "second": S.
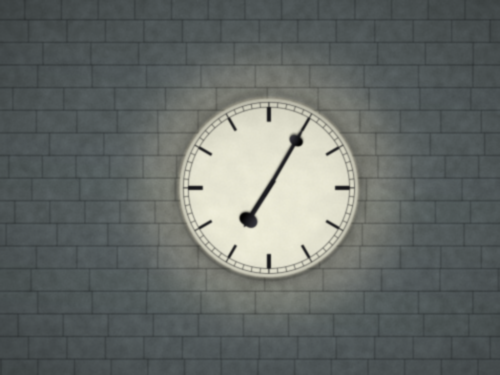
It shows {"hour": 7, "minute": 5}
